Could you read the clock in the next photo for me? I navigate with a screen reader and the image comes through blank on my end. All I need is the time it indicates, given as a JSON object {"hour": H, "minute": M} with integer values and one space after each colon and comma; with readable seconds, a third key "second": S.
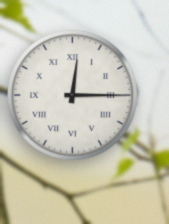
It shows {"hour": 12, "minute": 15}
